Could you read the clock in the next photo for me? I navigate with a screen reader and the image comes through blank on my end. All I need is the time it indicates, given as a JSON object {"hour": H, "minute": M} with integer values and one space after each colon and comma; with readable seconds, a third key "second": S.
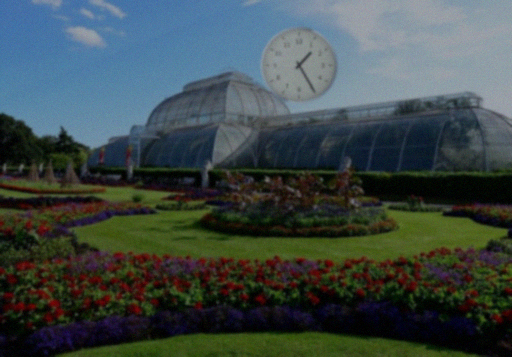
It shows {"hour": 1, "minute": 25}
